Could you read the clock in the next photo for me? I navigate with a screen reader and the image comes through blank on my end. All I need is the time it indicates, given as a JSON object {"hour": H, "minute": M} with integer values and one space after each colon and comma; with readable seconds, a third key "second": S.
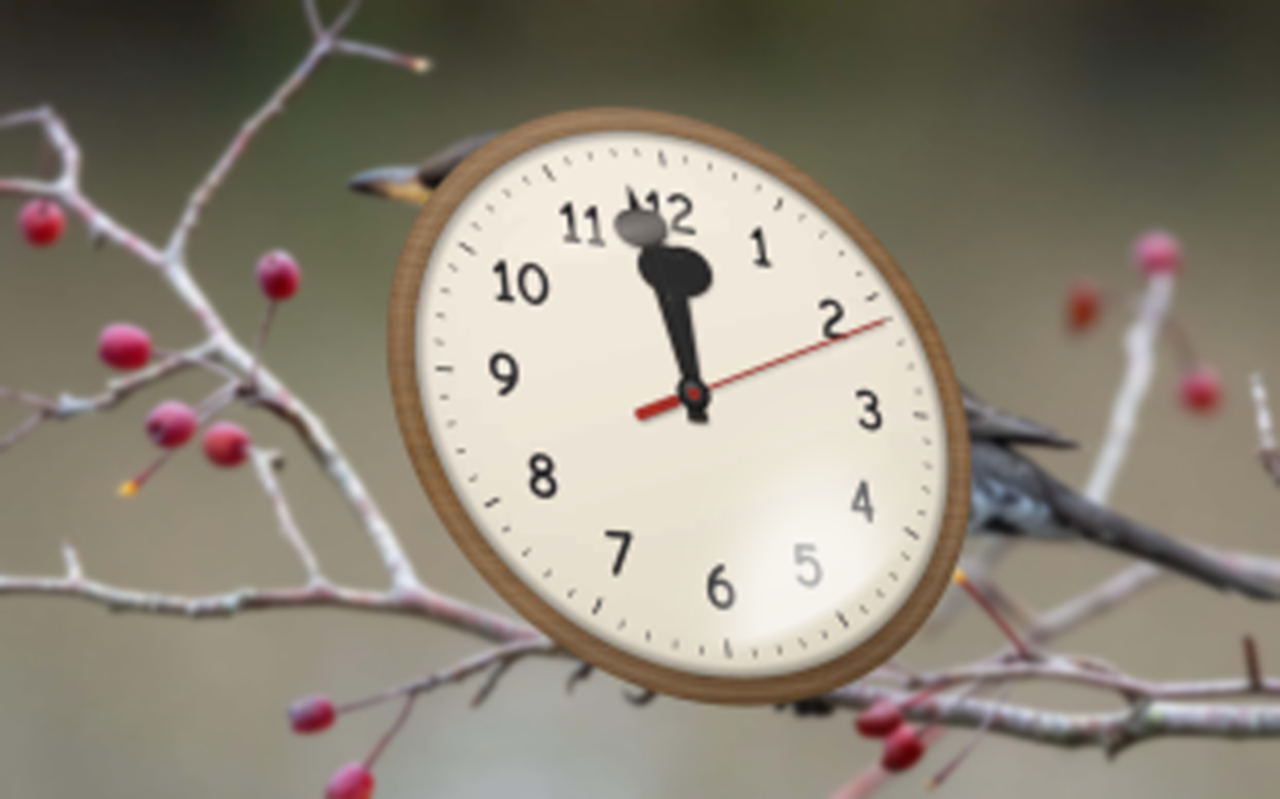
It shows {"hour": 11, "minute": 58, "second": 11}
